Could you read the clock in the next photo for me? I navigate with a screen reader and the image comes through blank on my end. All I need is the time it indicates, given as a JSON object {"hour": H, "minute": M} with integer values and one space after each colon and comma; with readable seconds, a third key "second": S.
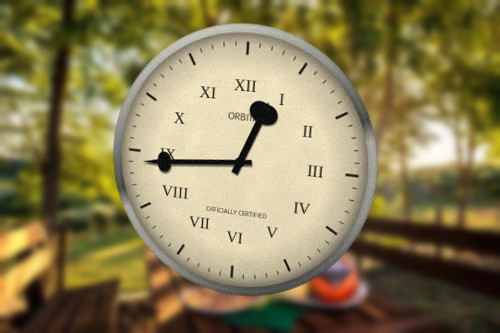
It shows {"hour": 12, "minute": 44}
